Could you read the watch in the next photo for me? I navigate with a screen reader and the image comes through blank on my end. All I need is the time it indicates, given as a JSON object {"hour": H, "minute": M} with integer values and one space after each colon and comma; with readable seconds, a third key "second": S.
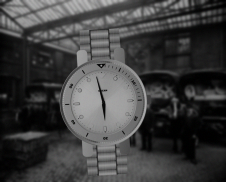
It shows {"hour": 5, "minute": 58}
